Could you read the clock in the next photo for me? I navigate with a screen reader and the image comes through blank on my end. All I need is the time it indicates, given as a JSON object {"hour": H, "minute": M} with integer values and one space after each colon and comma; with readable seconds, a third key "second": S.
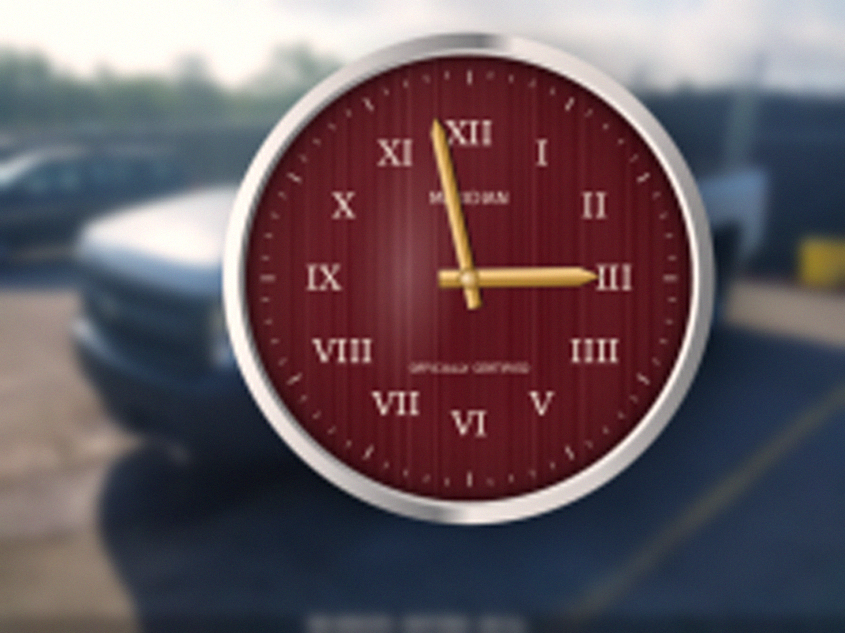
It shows {"hour": 2, "minute": 58}
